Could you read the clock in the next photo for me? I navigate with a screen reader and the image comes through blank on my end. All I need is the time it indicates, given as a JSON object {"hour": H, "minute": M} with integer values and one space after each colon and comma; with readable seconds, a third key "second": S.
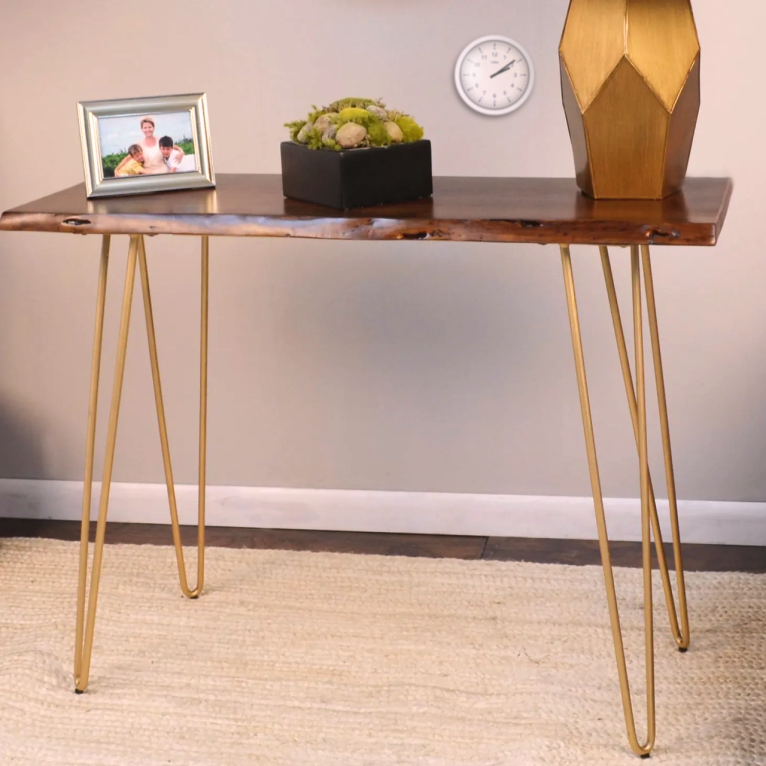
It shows {"hour": 2, "minute": 9}
